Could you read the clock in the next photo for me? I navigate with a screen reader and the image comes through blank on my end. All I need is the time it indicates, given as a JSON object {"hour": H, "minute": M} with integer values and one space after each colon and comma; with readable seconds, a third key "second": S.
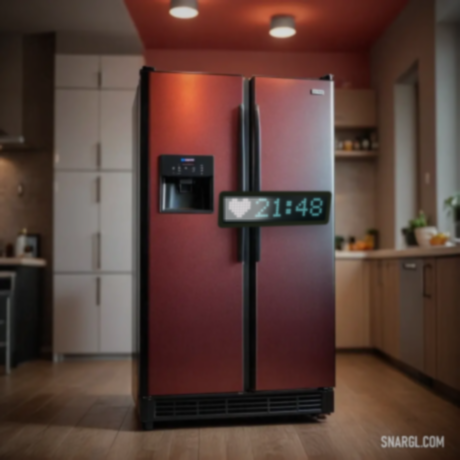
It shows {"hour": 21, "minute": 48}
